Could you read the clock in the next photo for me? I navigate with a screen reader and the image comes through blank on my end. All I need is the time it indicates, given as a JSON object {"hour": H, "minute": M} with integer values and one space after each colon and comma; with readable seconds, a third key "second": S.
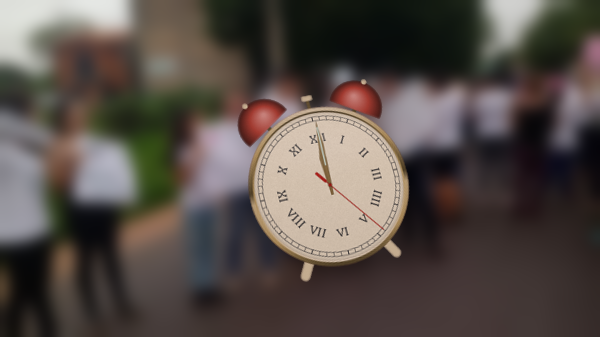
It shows {"hour": 12, "minute": 0, "second": 24}
